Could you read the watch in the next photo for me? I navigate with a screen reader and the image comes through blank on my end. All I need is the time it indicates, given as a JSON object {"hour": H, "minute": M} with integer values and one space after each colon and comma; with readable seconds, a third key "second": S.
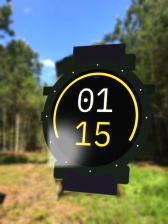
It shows {"hour": 1, "minute": 15}
